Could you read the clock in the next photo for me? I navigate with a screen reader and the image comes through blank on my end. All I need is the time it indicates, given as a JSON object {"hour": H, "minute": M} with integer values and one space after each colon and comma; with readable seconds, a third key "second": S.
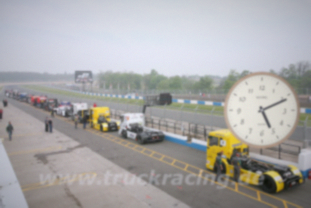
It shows {"hour": 5, "minute": 11}
